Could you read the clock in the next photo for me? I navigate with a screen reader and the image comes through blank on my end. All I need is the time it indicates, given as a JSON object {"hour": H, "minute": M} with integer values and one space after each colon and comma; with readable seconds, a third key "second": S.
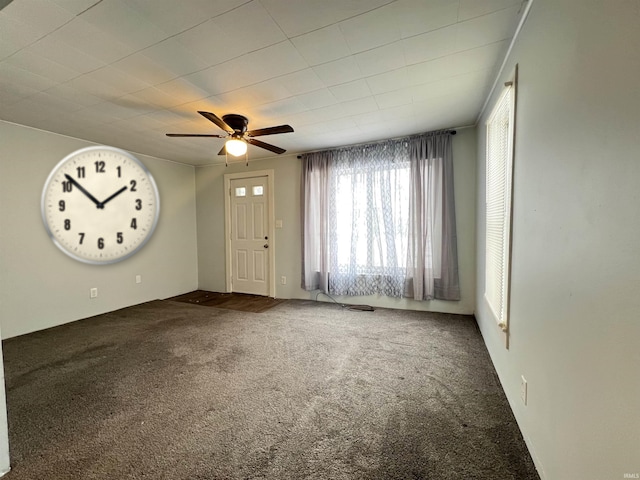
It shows {"hour": 1, "minute": 52}
